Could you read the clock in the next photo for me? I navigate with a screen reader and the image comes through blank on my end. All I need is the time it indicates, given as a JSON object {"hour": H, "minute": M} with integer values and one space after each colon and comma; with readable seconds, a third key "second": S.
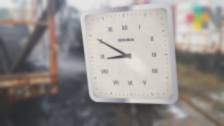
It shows {"hour": 8, "minute": 50}
